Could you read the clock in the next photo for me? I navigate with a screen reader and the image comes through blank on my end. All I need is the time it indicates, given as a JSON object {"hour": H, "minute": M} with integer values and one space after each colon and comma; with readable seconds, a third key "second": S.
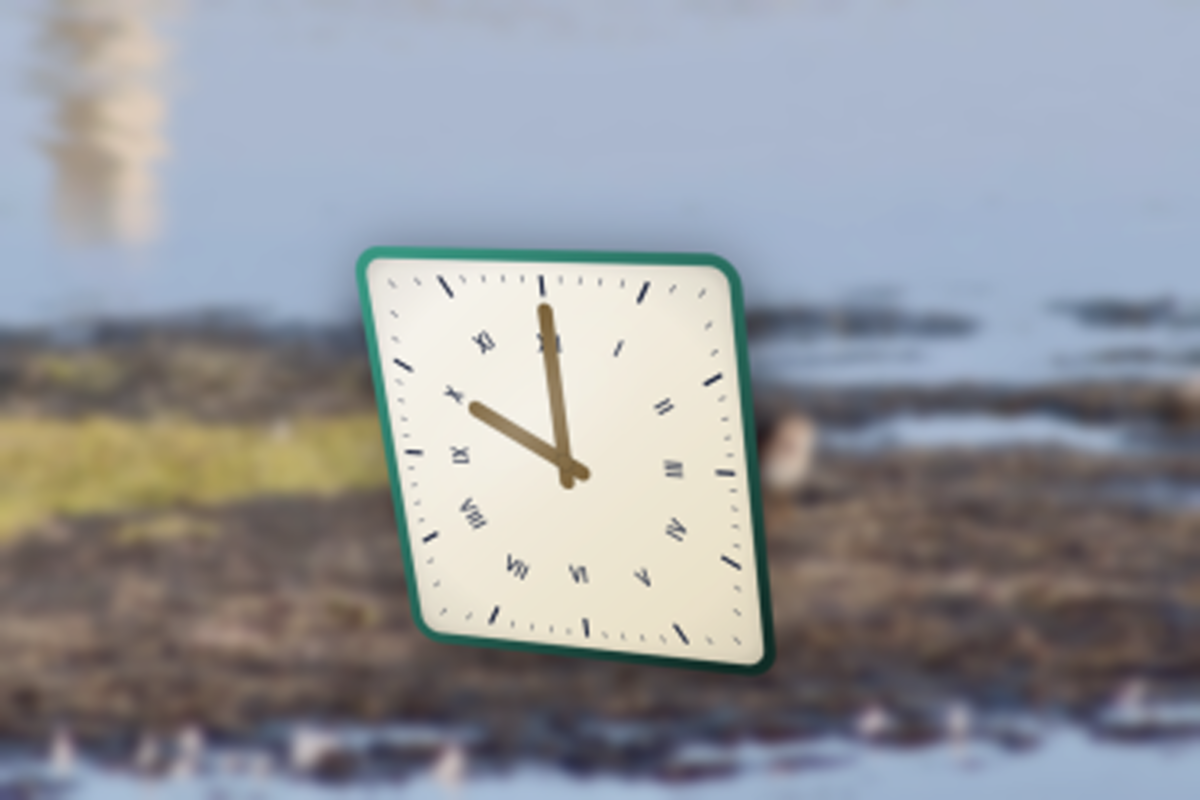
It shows {"hour": 10, "minute": 0}
